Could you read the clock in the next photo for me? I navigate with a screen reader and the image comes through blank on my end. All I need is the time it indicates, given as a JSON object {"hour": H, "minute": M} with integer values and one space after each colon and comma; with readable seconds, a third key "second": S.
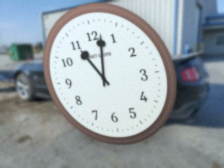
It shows {"hour": 11, "minute": 2}
